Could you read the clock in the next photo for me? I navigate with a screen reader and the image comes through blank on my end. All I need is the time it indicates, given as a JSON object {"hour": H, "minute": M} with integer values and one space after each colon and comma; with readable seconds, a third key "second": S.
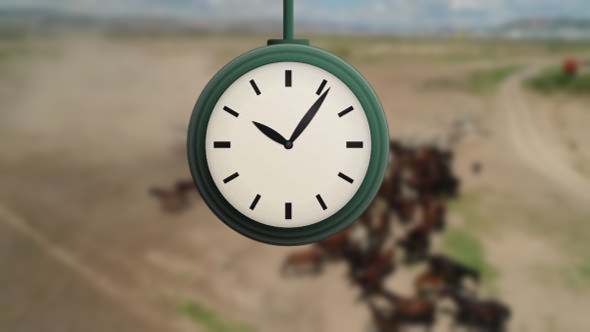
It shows {"hour": 10, "minute": 6}
